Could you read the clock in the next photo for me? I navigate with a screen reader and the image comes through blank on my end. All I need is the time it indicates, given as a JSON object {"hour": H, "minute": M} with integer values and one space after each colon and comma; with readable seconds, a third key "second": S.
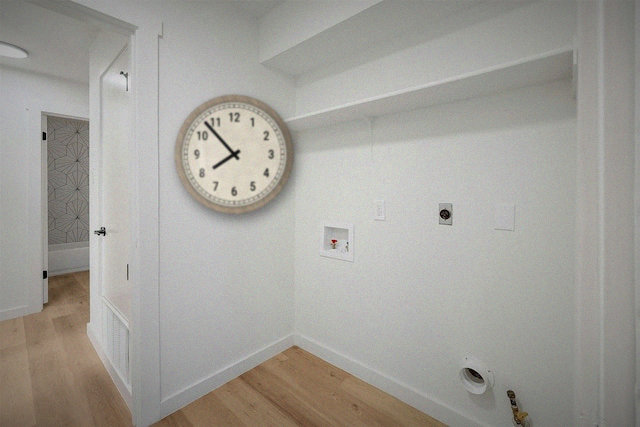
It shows {"hour": 7, "minute": 53}
